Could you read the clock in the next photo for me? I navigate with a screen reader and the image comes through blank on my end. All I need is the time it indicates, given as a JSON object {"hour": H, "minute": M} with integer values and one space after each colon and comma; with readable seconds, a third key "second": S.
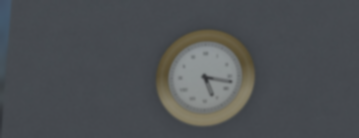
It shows {"hour": 5, "minute": 17}
